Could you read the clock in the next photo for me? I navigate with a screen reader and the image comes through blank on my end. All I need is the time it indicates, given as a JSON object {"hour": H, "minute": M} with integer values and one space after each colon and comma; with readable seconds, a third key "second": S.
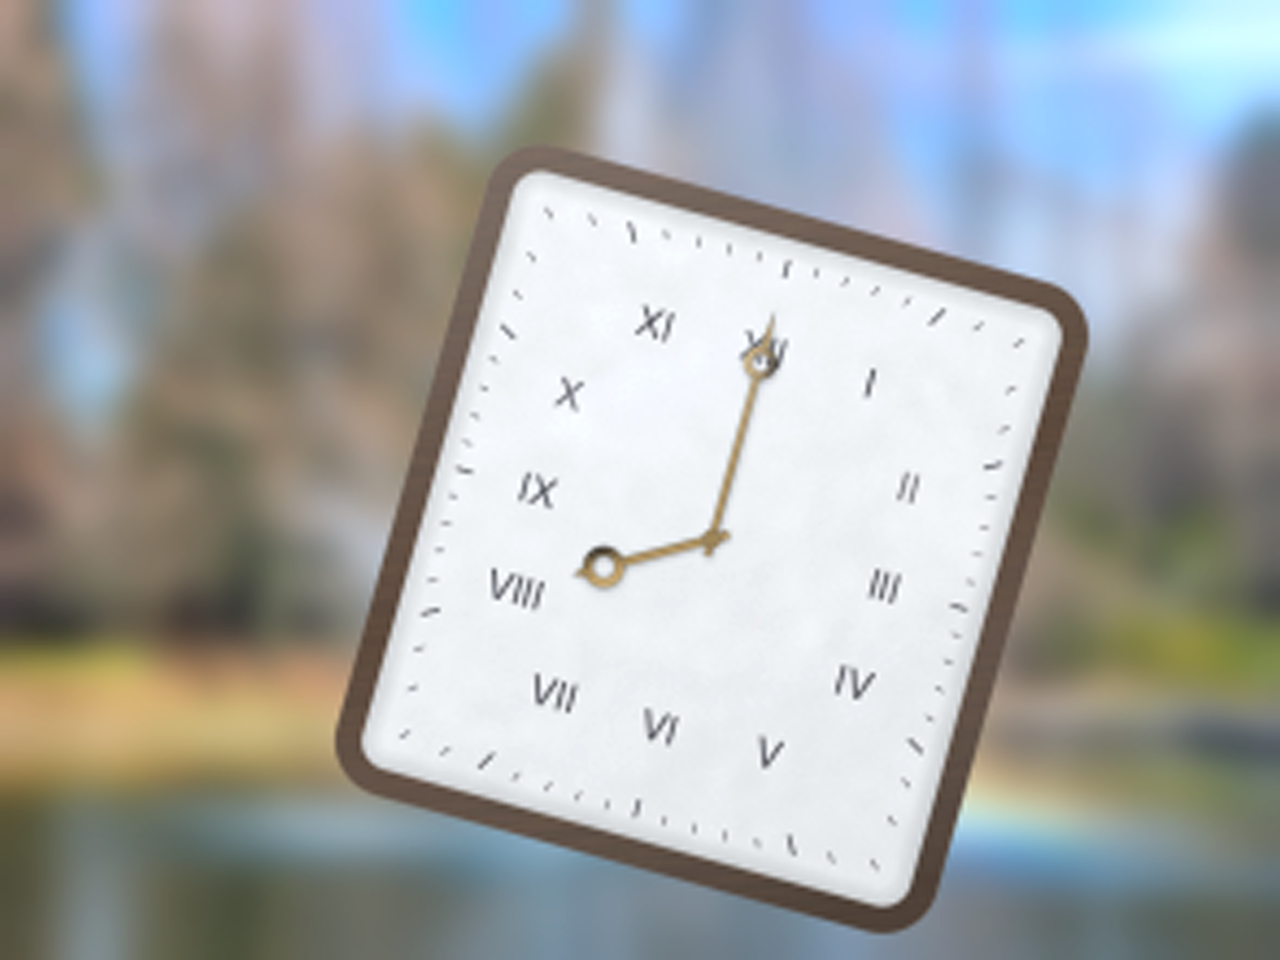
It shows {"hour": 8, "minute": 0}
